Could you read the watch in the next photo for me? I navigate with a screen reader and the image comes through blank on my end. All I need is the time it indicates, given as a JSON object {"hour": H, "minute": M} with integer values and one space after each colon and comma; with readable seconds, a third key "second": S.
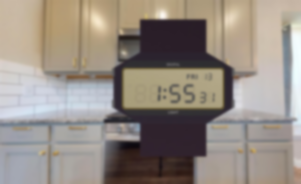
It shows {"hour": 1, "minute": 55}
